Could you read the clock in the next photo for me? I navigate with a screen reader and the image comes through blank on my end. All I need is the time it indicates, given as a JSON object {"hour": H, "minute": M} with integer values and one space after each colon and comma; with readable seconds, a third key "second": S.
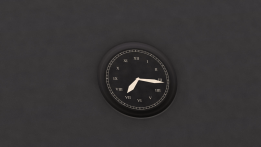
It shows {"hour": 7, "minute": 16}
